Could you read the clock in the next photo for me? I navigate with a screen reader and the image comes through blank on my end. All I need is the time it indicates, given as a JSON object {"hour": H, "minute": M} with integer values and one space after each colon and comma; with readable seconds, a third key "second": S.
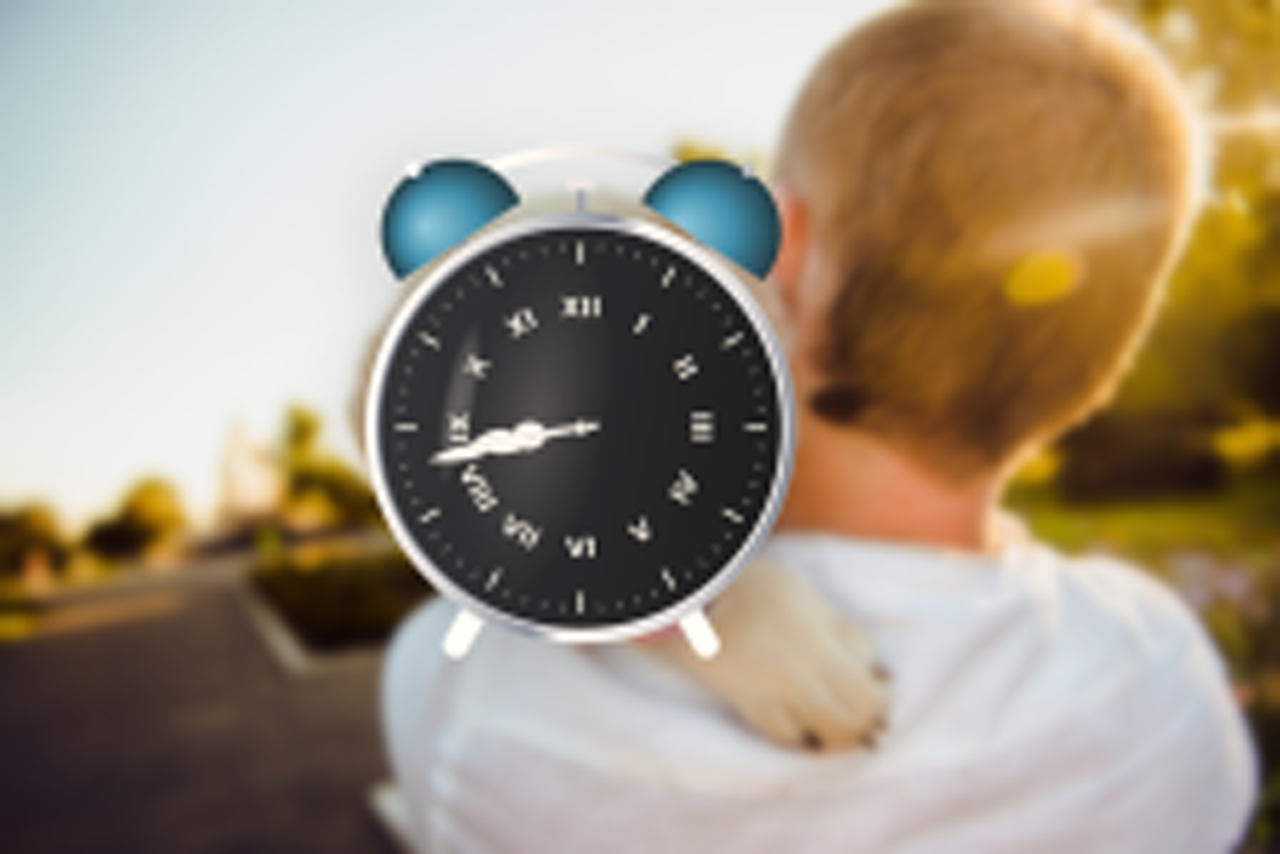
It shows {"hour": 8, "minute": 43}
